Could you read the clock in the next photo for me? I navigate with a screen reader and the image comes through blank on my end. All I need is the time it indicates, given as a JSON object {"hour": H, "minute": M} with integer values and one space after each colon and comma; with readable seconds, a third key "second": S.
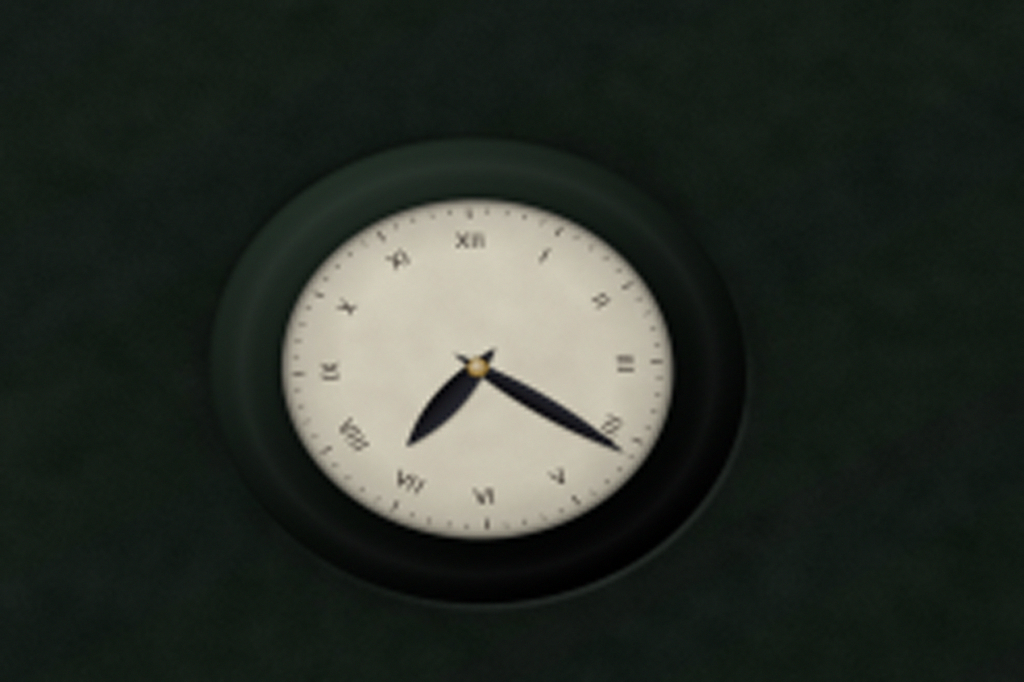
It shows {"hour": 7, "minute": 21}
